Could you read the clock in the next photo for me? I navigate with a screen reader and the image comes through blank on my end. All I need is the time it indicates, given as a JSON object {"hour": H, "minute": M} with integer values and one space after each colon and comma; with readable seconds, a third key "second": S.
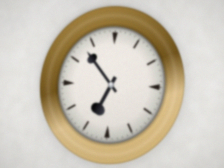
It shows {"hour": 6, "minute": 53}
